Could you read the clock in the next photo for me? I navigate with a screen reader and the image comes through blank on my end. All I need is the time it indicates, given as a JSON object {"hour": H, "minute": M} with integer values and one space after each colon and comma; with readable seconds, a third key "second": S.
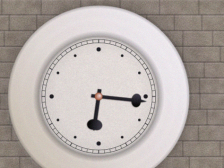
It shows {"hour": 6, "minute": 16}
